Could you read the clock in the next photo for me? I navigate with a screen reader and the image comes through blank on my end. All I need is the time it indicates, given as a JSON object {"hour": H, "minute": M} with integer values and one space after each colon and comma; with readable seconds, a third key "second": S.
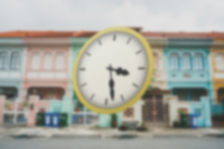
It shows {"hour": 3, "minute": 28}
